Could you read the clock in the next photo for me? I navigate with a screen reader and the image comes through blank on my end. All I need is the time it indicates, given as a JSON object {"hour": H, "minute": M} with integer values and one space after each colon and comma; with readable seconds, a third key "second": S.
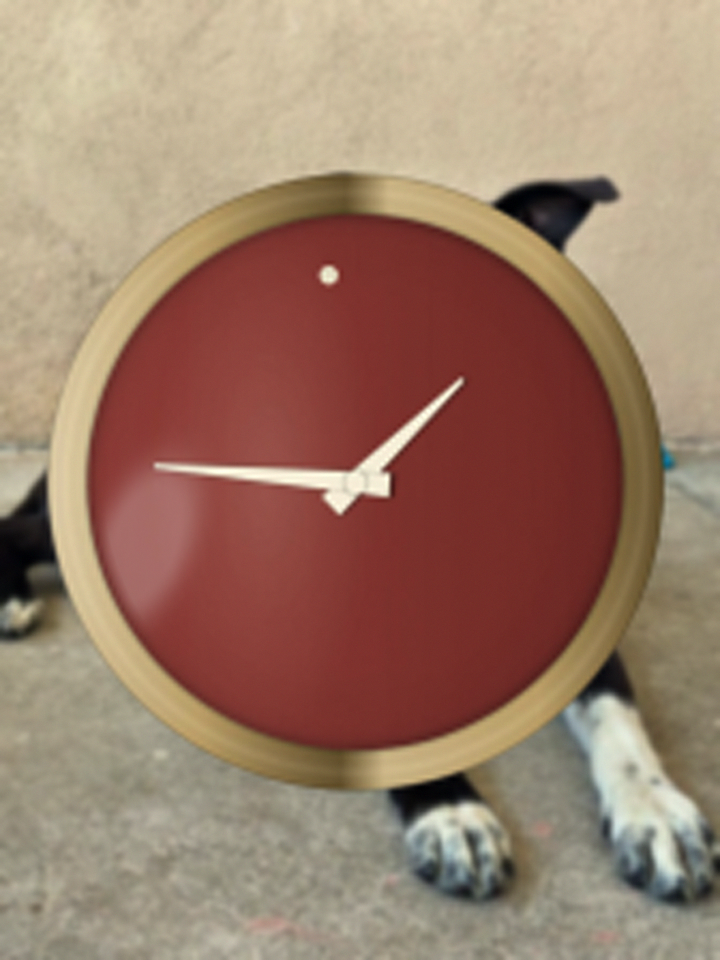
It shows {"hour": 1, "minute": 47}
